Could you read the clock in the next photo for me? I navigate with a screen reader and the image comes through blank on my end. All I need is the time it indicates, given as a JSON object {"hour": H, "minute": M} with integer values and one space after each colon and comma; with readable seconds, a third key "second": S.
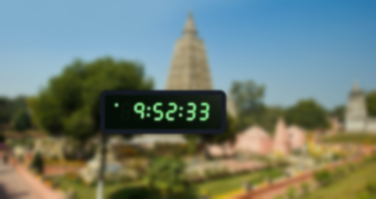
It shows {"hour": 9, "minute": 52, "second": 33}
